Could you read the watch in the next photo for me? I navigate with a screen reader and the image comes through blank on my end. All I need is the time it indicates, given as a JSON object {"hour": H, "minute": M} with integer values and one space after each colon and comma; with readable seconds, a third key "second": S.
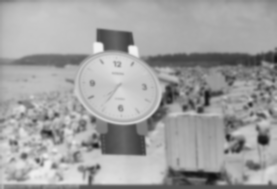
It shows {"hour": 7, "minute": 36}
